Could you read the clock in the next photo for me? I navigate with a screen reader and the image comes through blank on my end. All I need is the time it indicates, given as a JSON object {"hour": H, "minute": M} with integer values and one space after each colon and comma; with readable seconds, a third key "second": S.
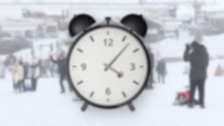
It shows {"hour": 4, "minute": 7}
